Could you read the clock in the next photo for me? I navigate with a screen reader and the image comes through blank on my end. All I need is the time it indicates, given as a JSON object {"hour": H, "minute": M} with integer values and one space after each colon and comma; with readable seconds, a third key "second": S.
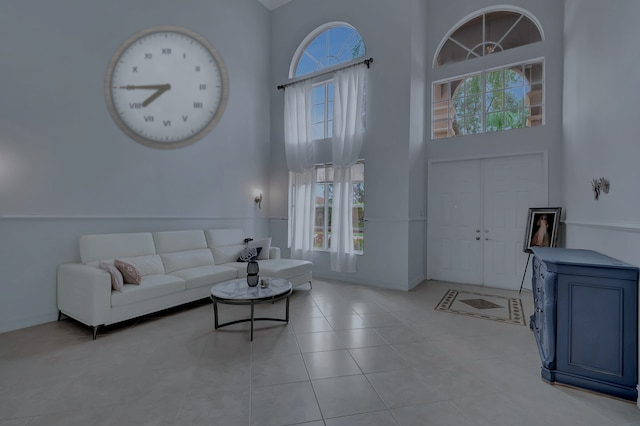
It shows {"hour": 7, "minute": 45}
